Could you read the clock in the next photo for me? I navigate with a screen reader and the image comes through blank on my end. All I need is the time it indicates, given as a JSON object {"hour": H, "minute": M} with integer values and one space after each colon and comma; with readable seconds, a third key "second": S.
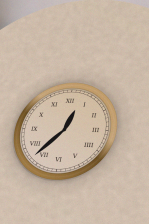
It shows {"hour": 12, "minute": 37}
